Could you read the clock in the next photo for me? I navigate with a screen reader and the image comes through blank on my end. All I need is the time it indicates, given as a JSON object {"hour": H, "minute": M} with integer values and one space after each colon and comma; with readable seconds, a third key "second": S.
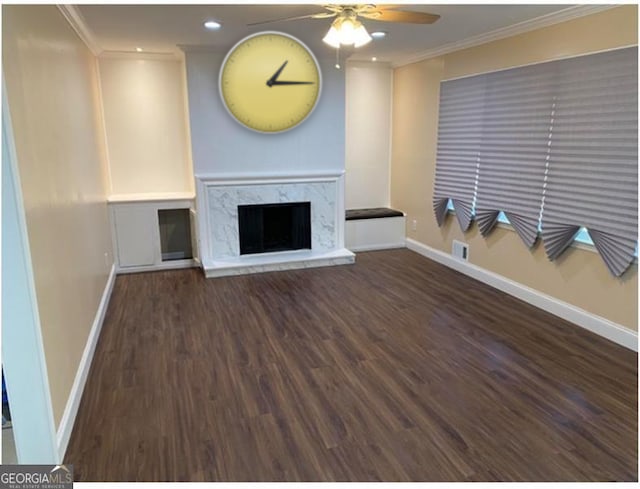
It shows {"hour": 1, "minute": 15}
